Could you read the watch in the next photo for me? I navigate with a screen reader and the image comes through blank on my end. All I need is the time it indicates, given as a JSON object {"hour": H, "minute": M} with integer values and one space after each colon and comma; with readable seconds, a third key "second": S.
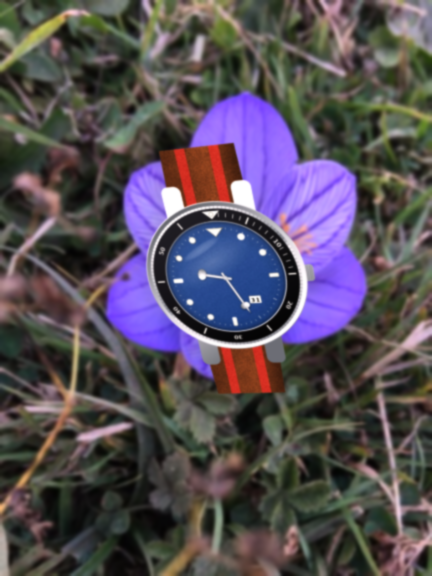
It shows {"hour": 9, "minute": 26}
